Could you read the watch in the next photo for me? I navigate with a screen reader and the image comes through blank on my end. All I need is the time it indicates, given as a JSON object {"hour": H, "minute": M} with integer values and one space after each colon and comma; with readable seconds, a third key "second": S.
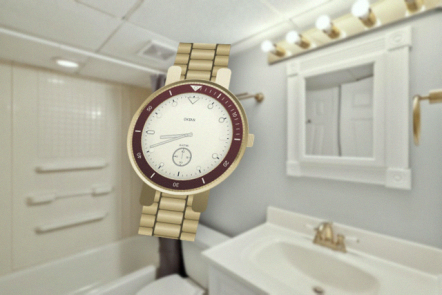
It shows {"hour": 8, "minute": 41}
